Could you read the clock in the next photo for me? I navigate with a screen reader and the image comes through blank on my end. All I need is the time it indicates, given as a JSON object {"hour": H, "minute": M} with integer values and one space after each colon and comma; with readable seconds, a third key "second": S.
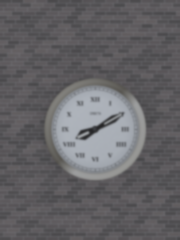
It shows {"hour": 8, "minute": 10}
